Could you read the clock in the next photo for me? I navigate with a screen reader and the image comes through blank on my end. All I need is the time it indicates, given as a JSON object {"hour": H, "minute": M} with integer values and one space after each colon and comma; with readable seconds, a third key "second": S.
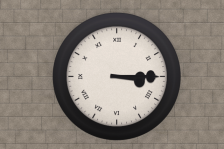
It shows {"hour": 3, "minute": 15}
